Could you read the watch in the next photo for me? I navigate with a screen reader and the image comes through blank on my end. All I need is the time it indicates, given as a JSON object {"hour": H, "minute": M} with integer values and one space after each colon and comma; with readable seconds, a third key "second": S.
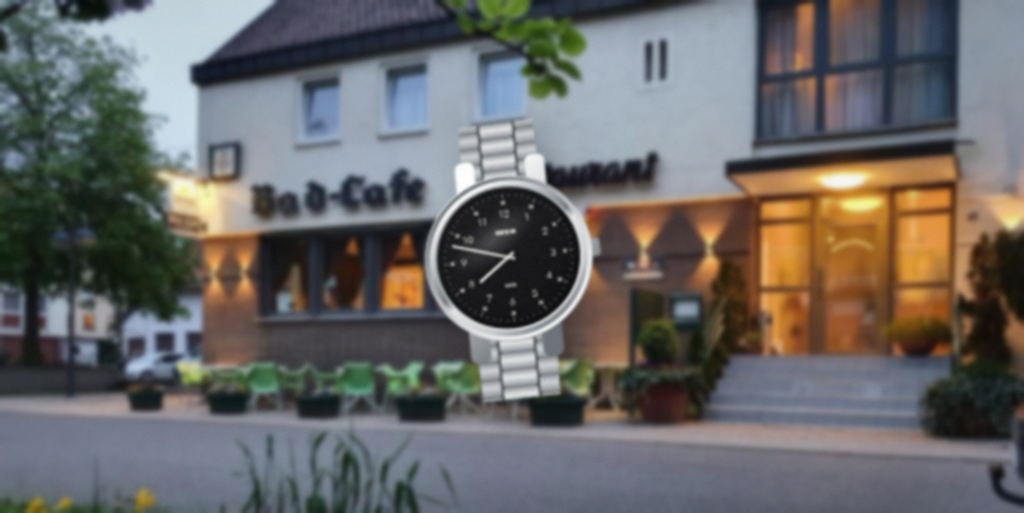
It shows {"hour": 7, "minute": 48}
